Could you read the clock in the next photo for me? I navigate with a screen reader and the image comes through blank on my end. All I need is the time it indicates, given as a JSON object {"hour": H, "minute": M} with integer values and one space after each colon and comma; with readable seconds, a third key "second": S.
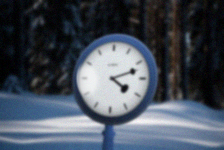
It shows {"hour": 4, "minute": 12}
